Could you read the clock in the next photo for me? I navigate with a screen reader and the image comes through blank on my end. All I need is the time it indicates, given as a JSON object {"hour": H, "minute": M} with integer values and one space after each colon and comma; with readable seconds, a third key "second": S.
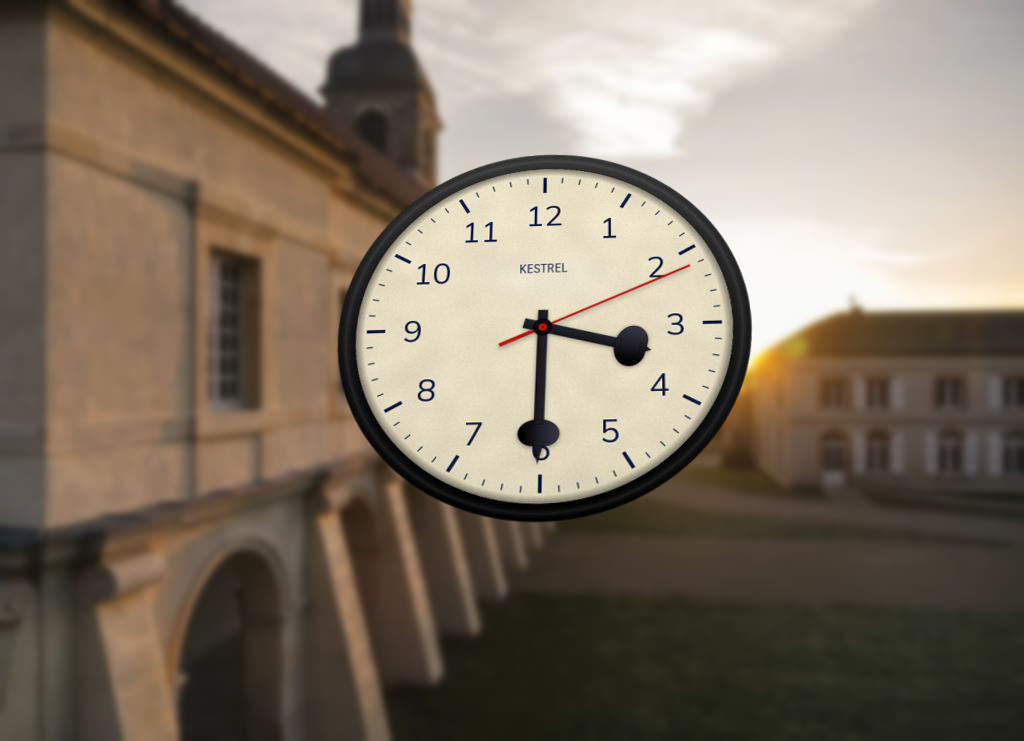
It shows {"hour": 3, "minute": 30, "second": 11}
